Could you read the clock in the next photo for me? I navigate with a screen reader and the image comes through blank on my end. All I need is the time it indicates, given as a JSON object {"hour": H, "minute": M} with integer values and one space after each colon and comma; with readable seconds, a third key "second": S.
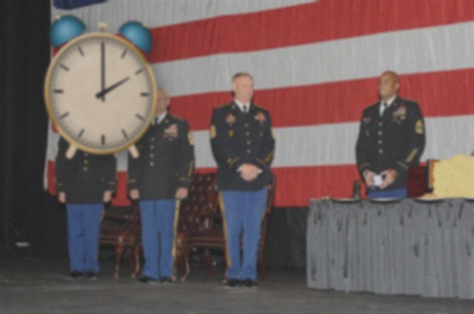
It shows {"hour": 2, "minute": 0}
